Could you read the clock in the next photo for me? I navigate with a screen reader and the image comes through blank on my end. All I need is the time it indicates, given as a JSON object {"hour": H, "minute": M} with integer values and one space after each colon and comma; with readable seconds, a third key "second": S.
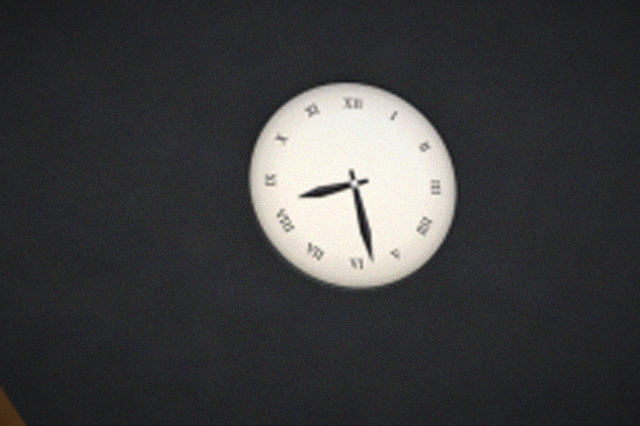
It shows {"hour": 8, "minute": 28}
